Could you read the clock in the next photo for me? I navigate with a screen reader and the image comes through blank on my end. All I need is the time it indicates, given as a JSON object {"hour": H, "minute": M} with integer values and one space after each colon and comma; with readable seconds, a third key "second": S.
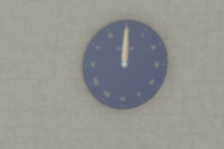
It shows {"hour": 12, "minute": 0}
